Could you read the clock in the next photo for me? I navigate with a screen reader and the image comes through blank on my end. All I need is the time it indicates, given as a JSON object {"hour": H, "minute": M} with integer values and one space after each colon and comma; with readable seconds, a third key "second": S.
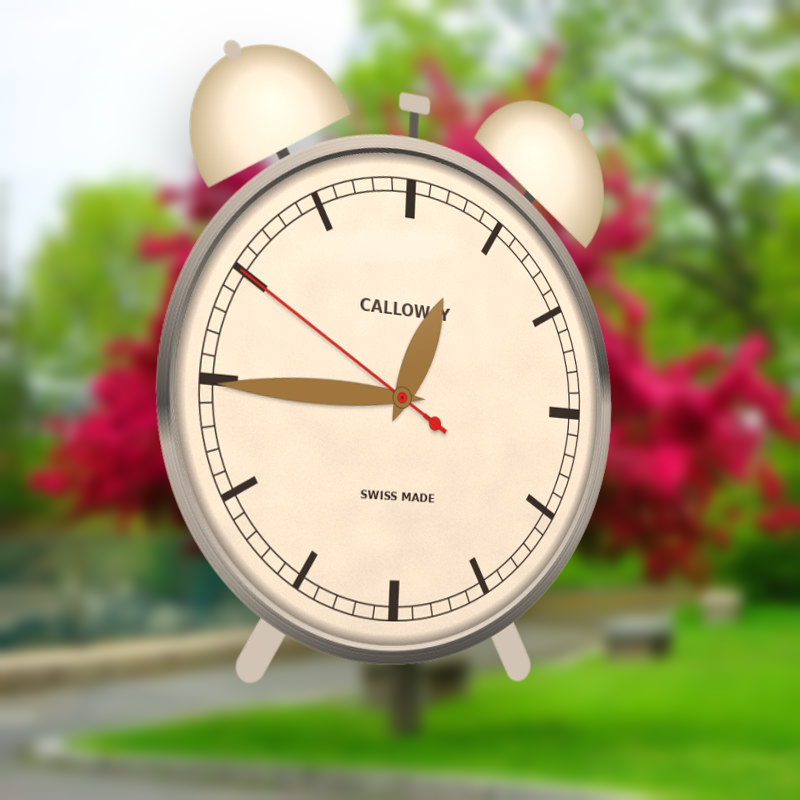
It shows {"hour": 12, "minute": 44, "second": 50}
